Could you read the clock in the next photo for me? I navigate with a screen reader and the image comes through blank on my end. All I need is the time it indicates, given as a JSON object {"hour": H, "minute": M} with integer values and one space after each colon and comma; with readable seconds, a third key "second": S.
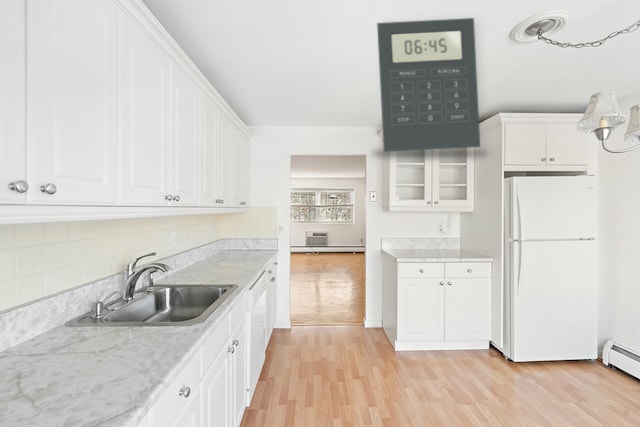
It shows {"hour": 6, "minute": 45}
